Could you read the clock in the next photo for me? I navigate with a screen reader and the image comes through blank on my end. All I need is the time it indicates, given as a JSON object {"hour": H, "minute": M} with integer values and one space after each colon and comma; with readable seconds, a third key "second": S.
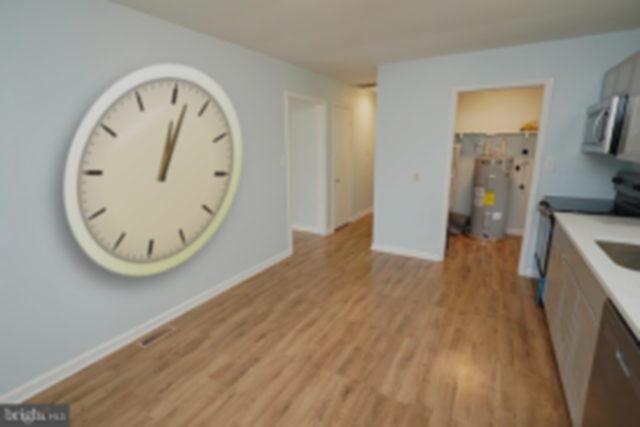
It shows {"hour": 12, "minute": 2}
